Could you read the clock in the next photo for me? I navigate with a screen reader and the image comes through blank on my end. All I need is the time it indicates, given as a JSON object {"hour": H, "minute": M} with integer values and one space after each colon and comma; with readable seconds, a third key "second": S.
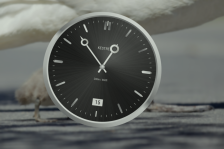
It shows {"hour": 12, "minute": 53}
